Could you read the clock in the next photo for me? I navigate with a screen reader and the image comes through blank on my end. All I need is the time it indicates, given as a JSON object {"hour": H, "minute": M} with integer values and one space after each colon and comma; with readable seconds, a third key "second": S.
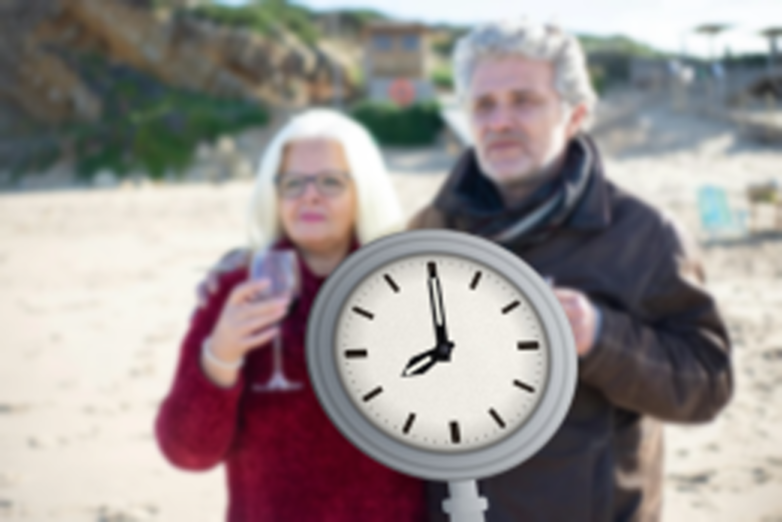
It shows {"hour": 8, "minute": 0}
